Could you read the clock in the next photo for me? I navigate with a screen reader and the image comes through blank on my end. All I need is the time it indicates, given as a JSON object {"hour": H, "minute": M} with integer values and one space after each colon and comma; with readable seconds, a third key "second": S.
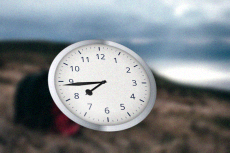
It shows {"hour": 7, "minute": 44}
